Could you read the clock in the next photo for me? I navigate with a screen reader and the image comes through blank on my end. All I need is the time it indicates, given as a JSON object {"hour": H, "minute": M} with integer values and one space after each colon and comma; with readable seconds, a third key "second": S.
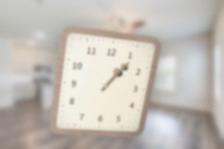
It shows {"hour": 1, "minute": 6}
